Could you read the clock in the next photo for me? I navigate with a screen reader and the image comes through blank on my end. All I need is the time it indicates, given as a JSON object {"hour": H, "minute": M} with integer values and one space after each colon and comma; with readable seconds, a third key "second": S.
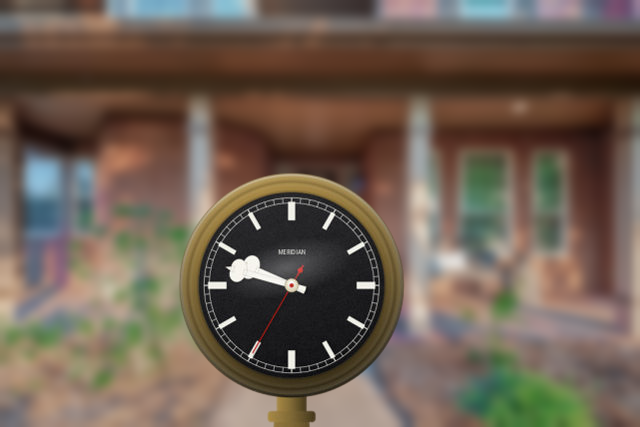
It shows {"hour": 9, "minute": 47, "second": 35}
